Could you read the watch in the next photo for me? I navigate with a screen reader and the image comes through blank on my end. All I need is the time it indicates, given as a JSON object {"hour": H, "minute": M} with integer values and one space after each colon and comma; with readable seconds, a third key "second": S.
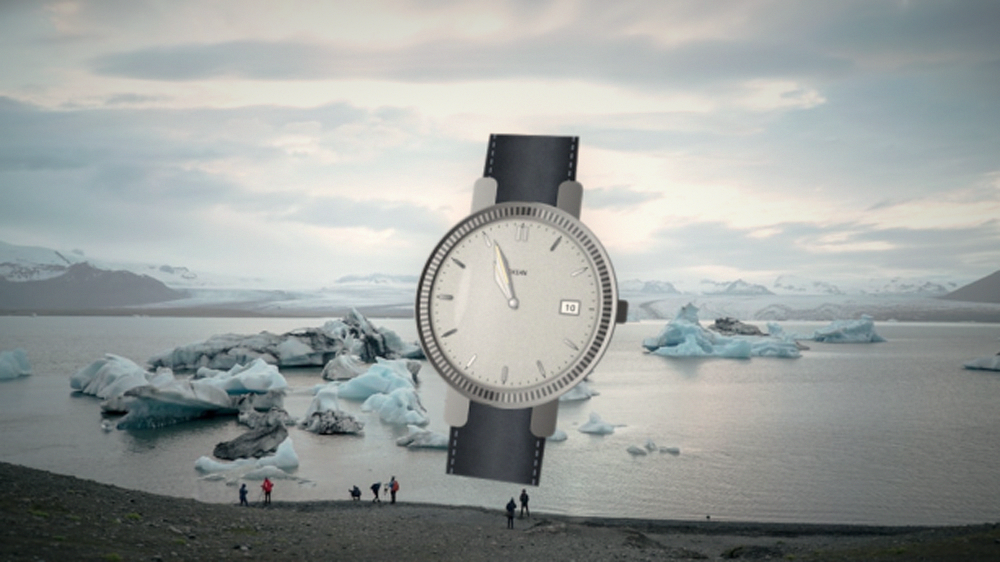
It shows {"hour": 10, "minute": 56}
